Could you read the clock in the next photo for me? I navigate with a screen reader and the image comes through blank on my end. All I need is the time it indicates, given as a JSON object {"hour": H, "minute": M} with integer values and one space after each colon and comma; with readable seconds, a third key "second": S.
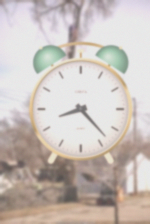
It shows {"hour": 8, "minute": 23}
